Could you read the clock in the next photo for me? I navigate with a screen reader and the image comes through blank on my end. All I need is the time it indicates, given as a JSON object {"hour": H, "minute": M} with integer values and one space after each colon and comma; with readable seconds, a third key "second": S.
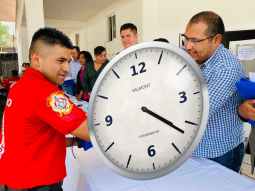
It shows {"hour": 4, "minute": 22}
